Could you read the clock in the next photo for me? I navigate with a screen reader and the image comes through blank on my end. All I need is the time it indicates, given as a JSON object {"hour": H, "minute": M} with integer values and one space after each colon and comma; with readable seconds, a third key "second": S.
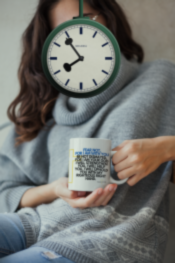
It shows {"hour": 7, "minute": 54}
